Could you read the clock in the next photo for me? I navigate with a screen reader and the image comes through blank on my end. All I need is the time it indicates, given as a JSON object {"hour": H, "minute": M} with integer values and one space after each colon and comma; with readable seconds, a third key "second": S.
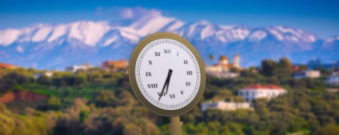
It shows {"hour": 6, "minute": 35}
